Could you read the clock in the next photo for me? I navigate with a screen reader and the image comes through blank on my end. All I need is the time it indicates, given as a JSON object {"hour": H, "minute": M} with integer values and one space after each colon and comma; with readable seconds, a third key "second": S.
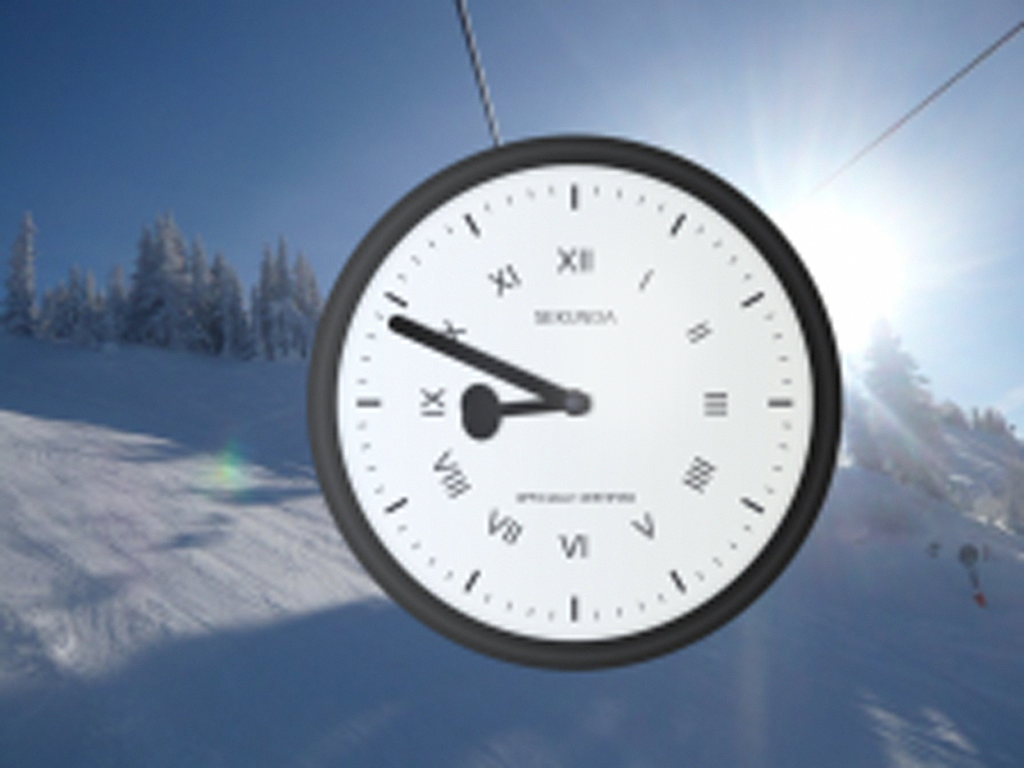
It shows {"hour": 8, "minute": 49}
